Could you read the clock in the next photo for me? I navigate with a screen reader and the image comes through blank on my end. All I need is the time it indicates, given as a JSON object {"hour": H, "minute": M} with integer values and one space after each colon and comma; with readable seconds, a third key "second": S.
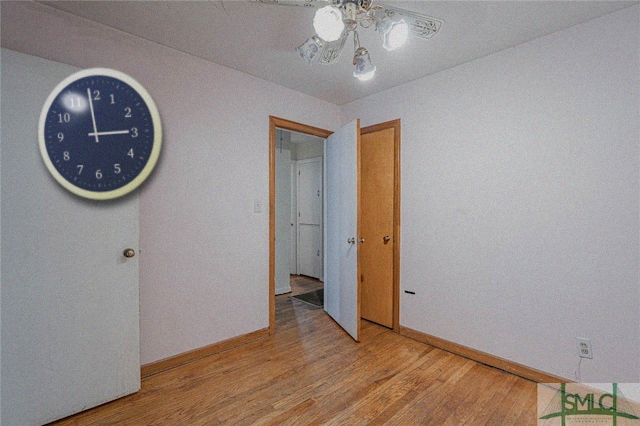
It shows {"hour": 2, "minute": 59}
